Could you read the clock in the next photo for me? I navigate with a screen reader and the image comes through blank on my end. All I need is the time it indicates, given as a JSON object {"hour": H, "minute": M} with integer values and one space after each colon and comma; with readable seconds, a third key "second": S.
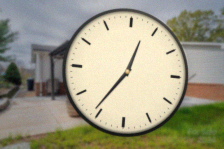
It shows {"hour": 12, "minute": 36}
